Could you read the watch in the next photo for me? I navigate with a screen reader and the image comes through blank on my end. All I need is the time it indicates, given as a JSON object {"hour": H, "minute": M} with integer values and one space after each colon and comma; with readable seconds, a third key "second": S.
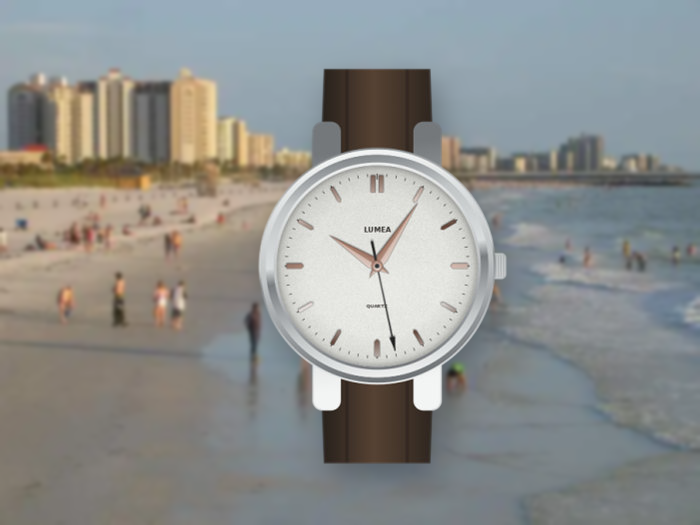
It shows {"hour": 10, "minute": 5, "second": 28}
